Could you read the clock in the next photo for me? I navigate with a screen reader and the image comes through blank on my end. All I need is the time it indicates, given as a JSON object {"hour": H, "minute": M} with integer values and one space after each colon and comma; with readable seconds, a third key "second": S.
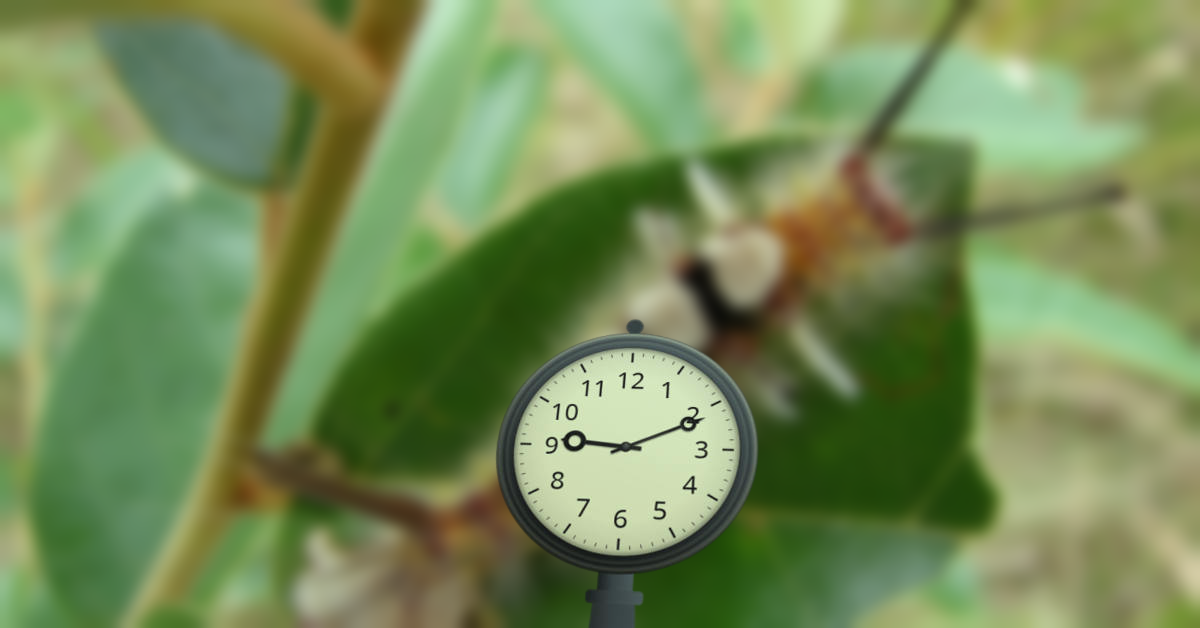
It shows {"hour": 9, "minute": 11}
